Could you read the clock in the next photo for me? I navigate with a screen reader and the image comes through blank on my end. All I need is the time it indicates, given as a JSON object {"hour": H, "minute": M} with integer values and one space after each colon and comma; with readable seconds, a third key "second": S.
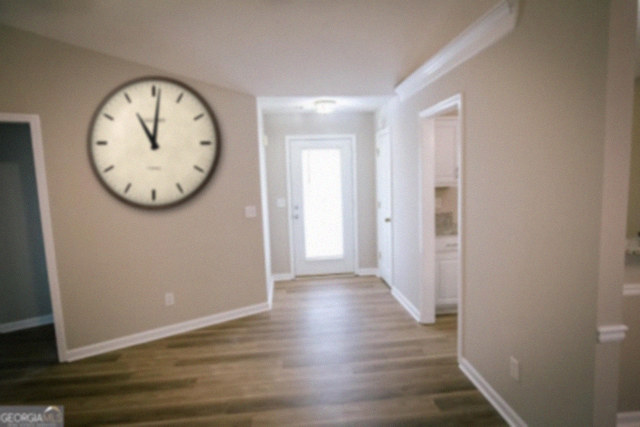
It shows {"hour": 11, "minute": 1}
